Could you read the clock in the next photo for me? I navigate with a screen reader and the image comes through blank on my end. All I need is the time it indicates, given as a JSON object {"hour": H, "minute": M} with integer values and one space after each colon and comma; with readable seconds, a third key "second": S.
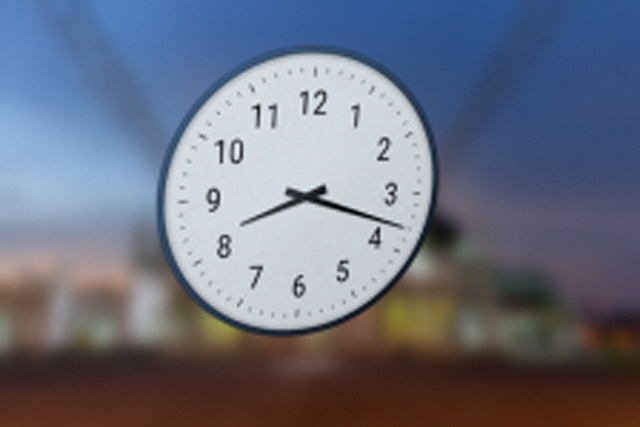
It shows {"hour": 8, "minute": 18}
